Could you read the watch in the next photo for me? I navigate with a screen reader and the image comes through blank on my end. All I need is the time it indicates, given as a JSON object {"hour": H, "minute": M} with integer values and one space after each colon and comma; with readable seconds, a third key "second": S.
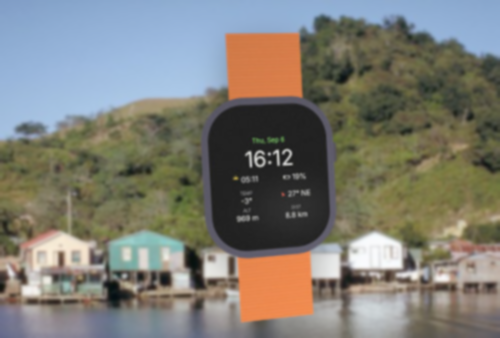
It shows {"hour": 16, "minute": 12}
